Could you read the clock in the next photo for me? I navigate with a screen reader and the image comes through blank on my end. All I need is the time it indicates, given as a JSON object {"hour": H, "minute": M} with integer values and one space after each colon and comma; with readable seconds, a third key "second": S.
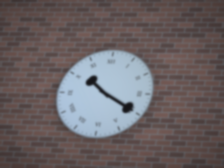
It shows {"hour": 10, "minute": 20}
